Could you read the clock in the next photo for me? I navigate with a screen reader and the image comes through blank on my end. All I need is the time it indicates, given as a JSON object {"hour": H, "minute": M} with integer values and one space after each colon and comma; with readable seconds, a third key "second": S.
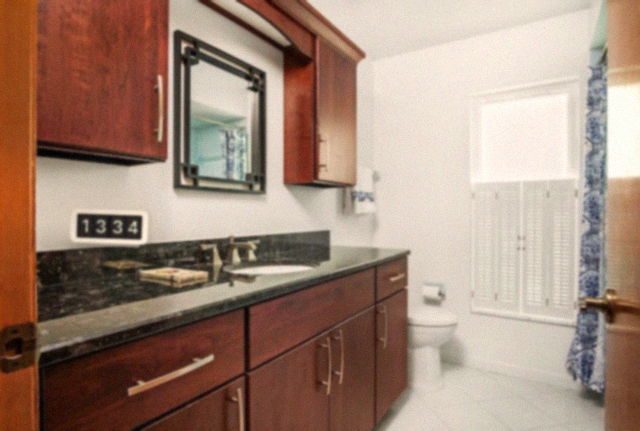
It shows {"hour": 13, "minute": 34}
